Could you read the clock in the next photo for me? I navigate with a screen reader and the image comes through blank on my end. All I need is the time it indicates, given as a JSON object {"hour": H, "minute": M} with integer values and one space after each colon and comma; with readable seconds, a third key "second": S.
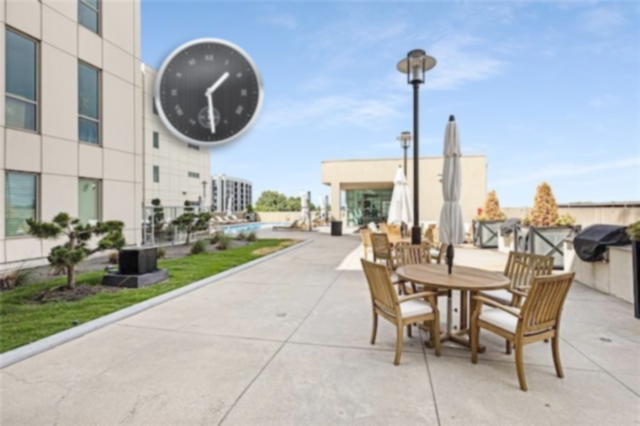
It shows {"hour": 1, "minute": 29}
